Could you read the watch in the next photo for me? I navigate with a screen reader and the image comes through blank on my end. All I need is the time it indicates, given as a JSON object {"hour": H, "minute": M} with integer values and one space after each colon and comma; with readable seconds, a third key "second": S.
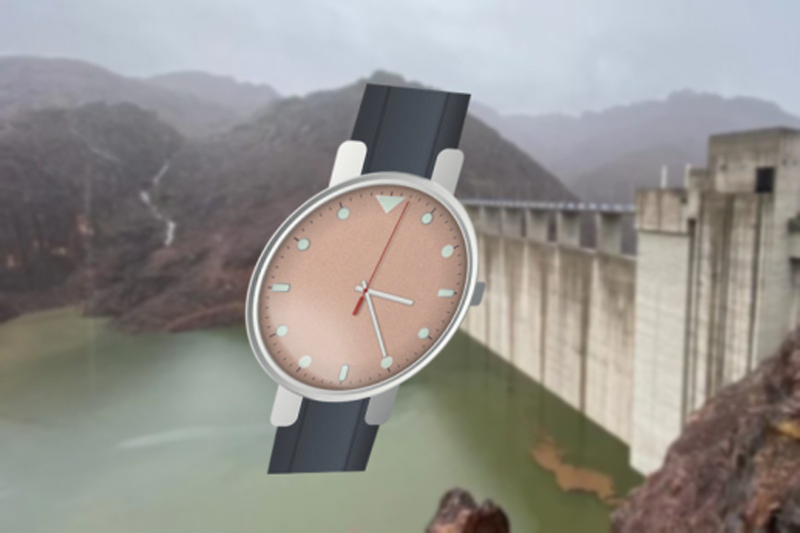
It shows {"hour": 3, "minute": 25, "second": 2}
